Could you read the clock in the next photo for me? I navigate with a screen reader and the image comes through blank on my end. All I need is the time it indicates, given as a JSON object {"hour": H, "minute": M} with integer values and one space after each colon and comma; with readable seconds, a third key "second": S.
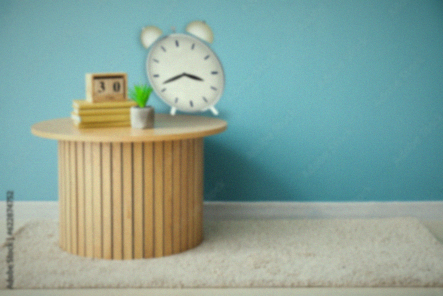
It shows {"hour": 3, "minute": 42}
